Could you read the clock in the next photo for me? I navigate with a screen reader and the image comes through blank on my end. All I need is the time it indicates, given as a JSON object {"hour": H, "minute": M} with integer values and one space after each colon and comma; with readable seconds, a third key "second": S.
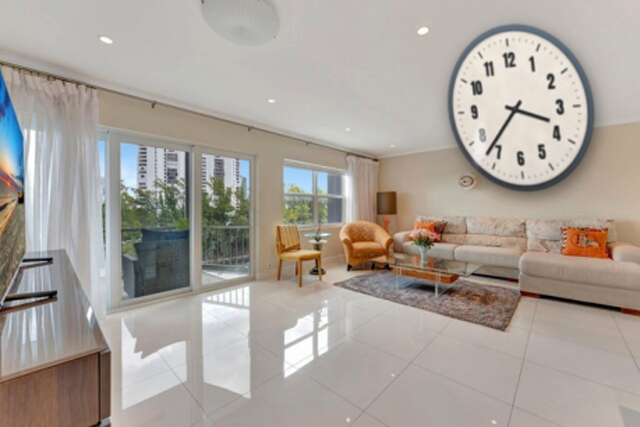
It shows {"hour": 3, "minute": 37}
